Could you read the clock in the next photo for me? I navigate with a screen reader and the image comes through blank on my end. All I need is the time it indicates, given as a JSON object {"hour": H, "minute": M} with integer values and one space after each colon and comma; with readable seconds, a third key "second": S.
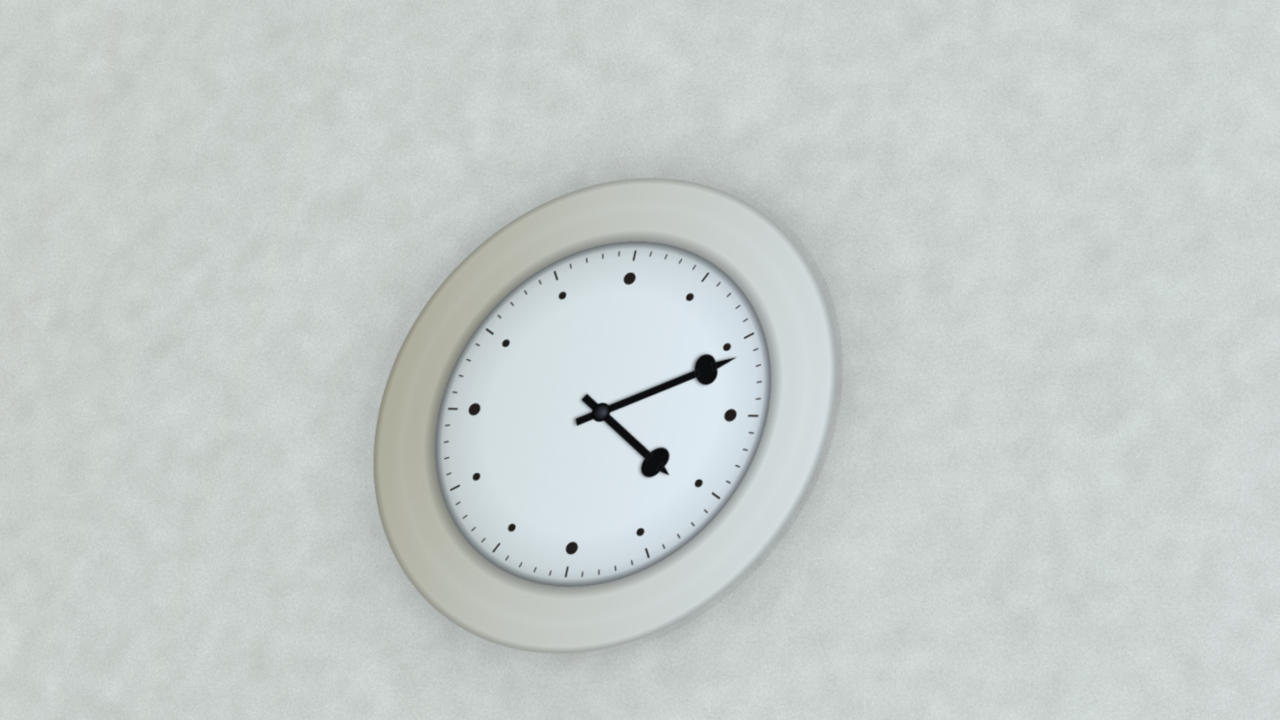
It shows {"hour": 4, "minute": 11}
